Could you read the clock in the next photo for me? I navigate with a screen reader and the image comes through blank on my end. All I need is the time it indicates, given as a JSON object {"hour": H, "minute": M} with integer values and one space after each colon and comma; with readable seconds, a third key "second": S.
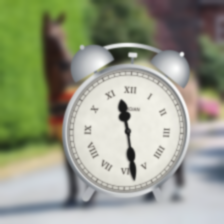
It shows {"hour": 11, "minute": 28}
